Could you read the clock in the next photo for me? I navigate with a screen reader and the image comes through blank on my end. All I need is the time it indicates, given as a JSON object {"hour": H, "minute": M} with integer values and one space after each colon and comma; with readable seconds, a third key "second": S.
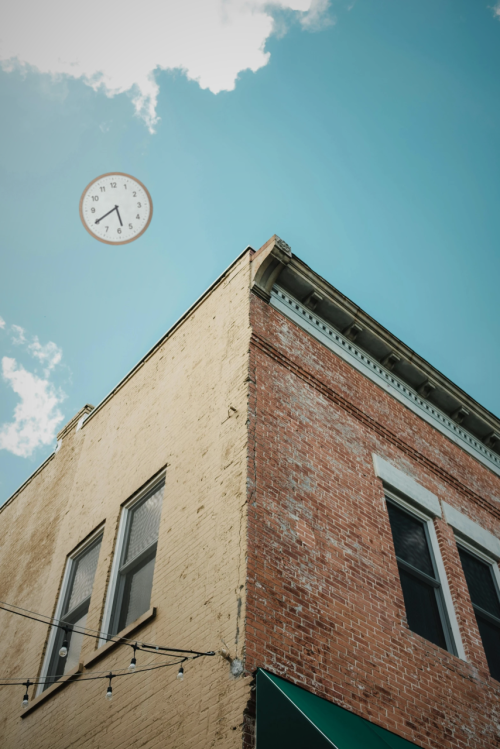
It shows {"hour": 5, "minute": 40}
